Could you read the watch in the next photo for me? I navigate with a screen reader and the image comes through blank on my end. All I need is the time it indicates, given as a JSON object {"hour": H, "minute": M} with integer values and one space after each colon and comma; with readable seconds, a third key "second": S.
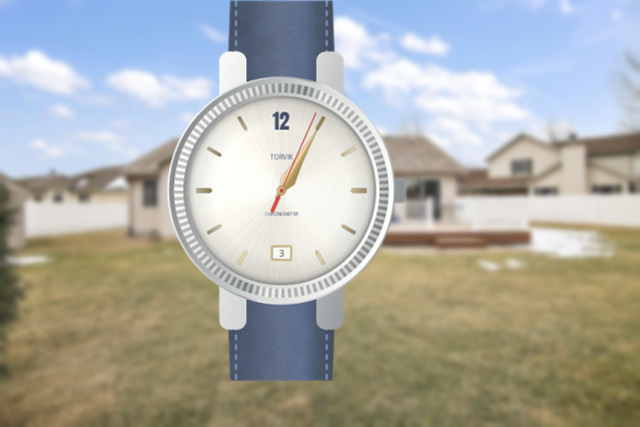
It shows {"hour": 1, "minute": 5, "second": 4}
